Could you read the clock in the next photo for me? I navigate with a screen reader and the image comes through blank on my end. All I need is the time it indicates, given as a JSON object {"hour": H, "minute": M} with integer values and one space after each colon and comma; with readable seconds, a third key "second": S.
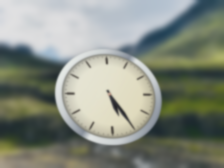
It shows {"hour": 5, "minute": 25}
